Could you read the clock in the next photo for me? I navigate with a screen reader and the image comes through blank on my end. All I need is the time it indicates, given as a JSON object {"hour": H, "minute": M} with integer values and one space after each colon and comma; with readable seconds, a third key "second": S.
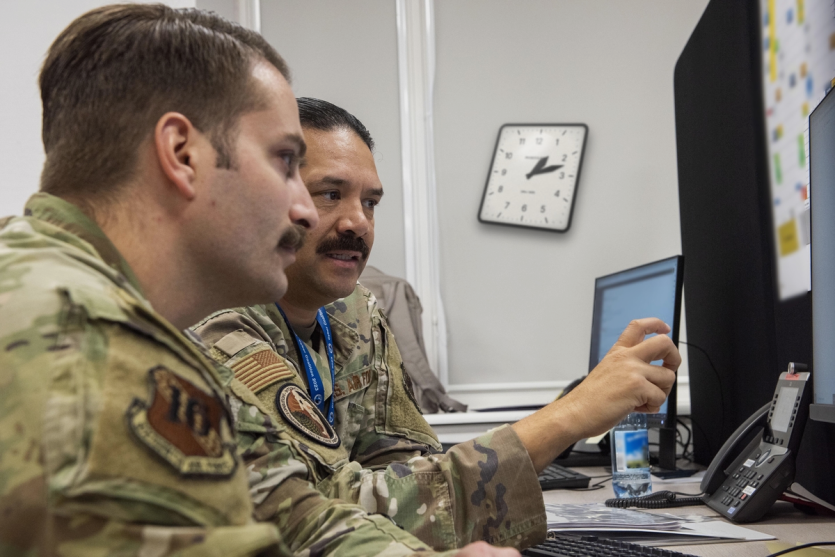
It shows {"hour": 1, "minute": 12}
